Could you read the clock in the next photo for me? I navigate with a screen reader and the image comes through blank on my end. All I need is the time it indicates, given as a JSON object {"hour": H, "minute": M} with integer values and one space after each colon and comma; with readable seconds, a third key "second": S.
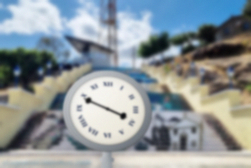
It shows {"hour": 3, "minute": 49}
